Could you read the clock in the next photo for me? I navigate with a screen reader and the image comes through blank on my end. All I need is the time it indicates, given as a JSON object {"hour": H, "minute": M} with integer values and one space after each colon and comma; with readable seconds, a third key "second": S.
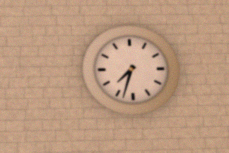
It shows {"hour": 7, "minute": 33}
